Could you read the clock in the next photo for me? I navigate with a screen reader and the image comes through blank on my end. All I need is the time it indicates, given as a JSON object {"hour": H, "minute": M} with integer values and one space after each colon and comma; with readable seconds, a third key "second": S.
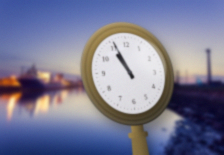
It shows {"hour": 10, "minute": 56}
